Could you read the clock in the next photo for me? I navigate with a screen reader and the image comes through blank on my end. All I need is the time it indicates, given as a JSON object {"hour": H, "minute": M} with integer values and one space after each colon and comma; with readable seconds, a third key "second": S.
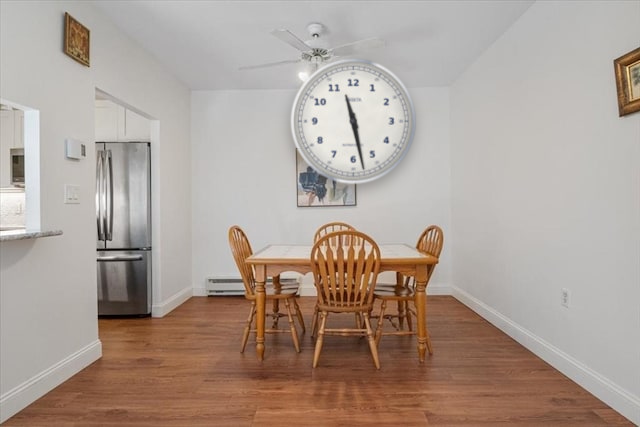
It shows {"hour": 11, "minute": 28}
